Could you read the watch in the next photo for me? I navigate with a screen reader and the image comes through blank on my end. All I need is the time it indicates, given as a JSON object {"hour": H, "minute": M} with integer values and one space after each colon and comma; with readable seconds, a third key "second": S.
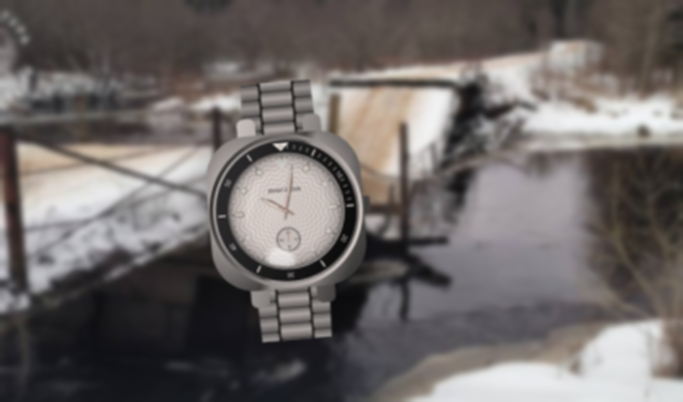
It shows {"hour": 10, "minute": 2}
